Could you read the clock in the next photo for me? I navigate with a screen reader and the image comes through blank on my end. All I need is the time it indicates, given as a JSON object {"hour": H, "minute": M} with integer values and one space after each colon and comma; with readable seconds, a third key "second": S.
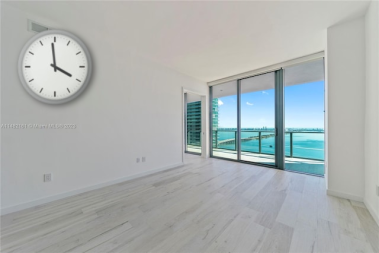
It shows {"hour": 3, "minute": 59}
